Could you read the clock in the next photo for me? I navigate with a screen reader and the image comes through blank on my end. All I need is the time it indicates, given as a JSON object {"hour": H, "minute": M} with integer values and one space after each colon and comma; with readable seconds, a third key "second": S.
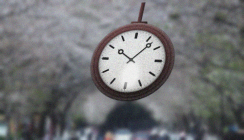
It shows {"hour": 10, "minute": 7}
